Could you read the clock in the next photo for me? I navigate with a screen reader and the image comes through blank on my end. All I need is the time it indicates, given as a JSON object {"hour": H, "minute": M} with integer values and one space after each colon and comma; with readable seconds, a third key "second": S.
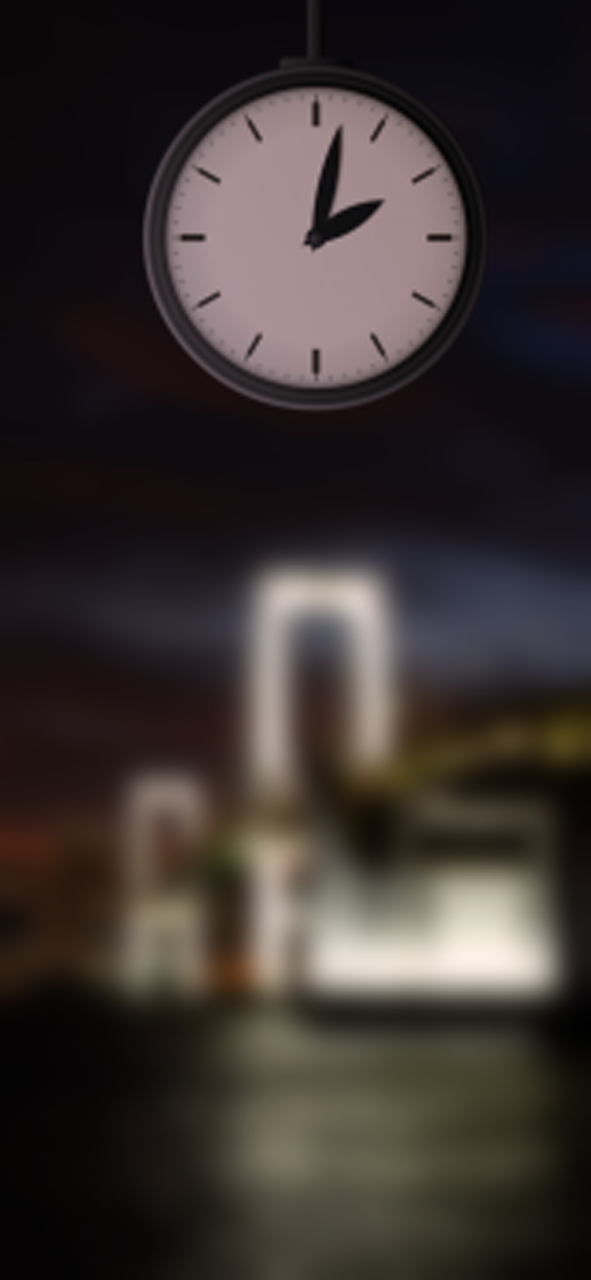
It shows {"hour": 2, "minute": 2}
